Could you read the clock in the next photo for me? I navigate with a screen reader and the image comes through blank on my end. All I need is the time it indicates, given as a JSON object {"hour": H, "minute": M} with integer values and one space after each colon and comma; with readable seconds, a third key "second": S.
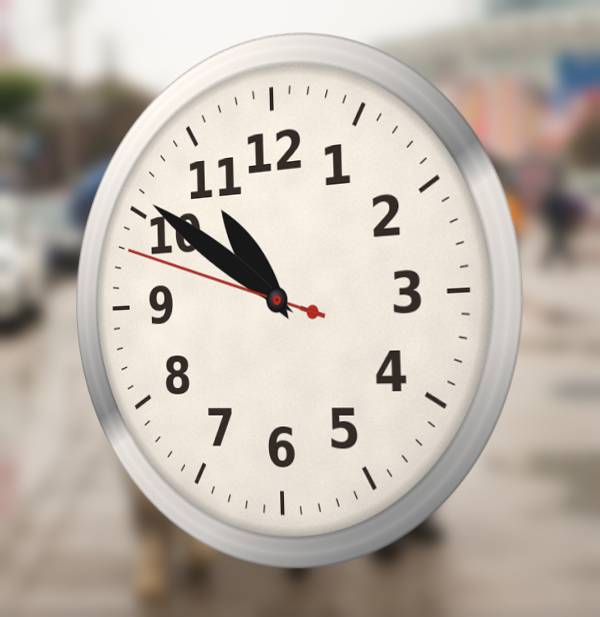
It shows {"hour": 10, "minute": 50, "second": 48}
